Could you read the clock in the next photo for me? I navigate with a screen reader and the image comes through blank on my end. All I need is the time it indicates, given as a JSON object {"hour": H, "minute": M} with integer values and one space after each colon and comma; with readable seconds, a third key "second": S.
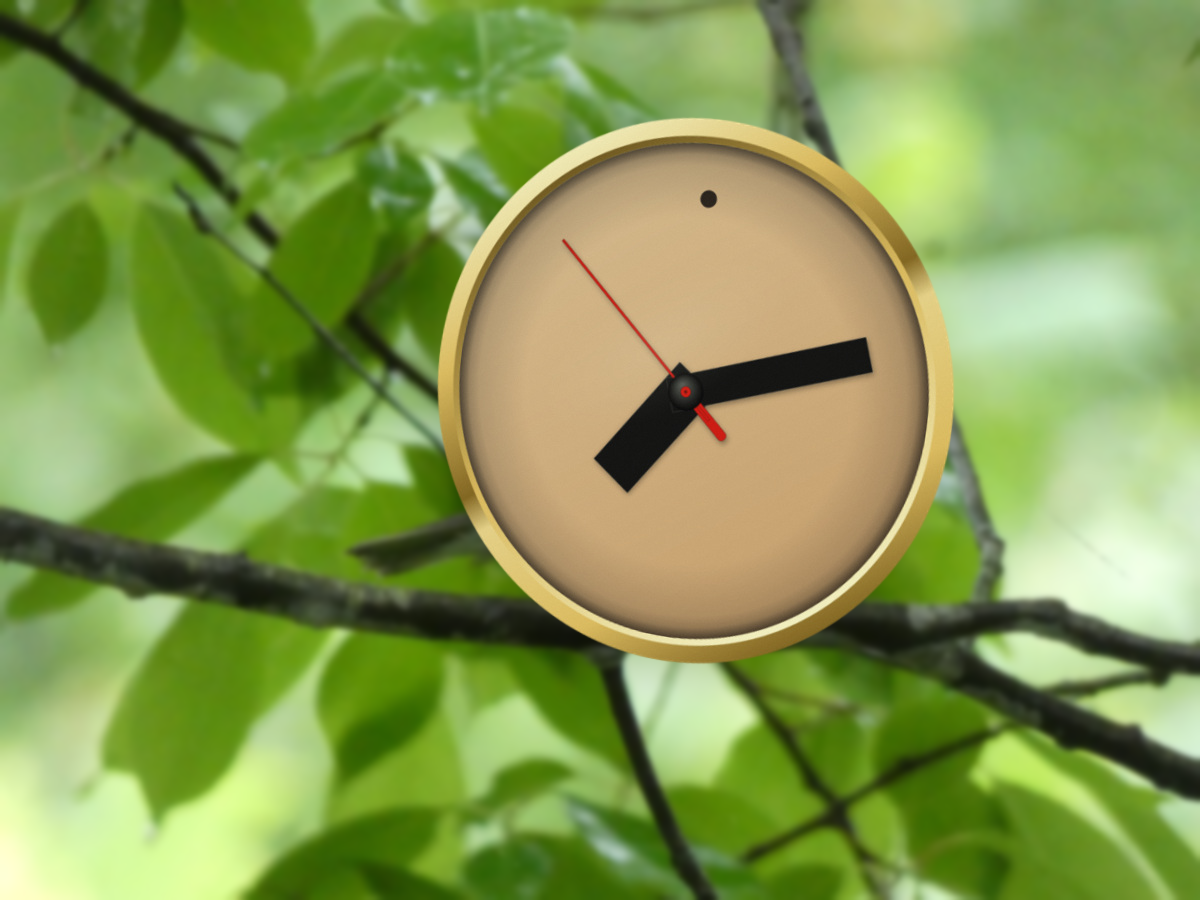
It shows {"hour": 7, "minute": 11, "second": 52}
